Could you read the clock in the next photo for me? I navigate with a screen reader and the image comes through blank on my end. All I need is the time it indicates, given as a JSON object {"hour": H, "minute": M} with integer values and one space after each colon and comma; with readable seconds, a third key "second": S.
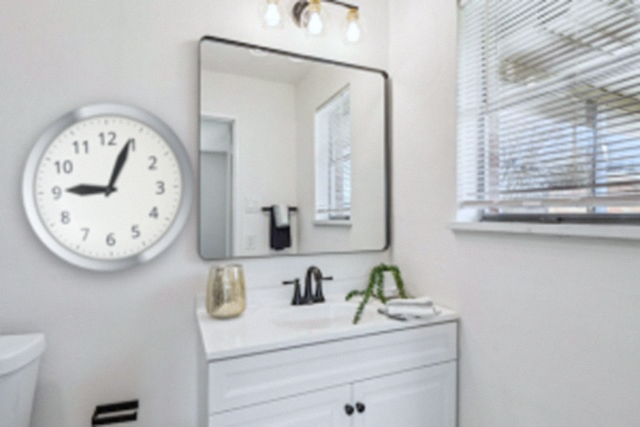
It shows {"hour": 9, "minute": 4}
